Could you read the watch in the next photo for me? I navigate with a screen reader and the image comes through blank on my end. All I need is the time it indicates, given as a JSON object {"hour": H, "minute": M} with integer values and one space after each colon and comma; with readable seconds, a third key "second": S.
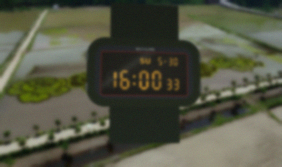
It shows {"hour": 16, "minute": 0}
